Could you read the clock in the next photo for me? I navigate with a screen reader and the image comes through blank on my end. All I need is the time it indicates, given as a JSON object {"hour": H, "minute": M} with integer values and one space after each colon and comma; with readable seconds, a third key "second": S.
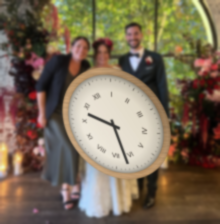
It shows {"hour": 10, "minute": 32}
